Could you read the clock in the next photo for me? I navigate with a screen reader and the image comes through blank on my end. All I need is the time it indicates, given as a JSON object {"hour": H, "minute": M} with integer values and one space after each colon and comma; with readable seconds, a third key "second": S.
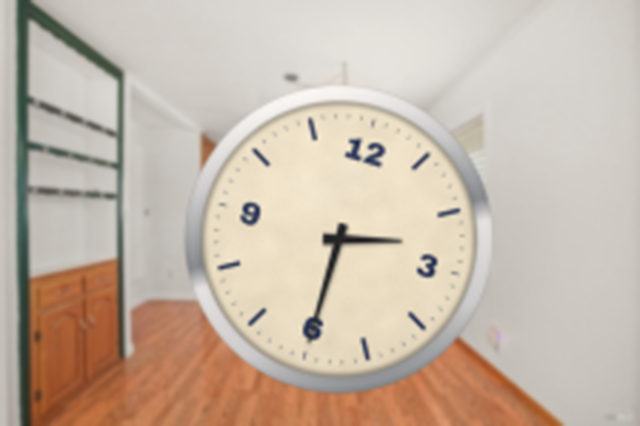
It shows {"hour": 2, "minute": 30}
